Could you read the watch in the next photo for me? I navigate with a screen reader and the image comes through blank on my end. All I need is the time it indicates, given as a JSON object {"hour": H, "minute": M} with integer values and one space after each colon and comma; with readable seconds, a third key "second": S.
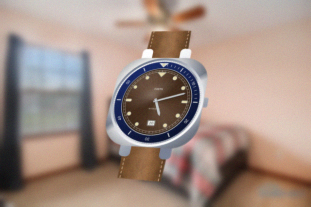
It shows {"hour": 5, "minute": 12}
